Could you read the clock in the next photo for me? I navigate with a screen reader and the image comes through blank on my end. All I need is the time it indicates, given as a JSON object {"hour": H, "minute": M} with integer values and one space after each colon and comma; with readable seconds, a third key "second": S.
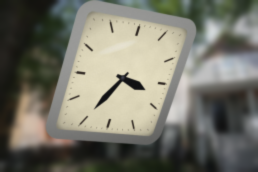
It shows {"hour": 3, "minute": 35}
